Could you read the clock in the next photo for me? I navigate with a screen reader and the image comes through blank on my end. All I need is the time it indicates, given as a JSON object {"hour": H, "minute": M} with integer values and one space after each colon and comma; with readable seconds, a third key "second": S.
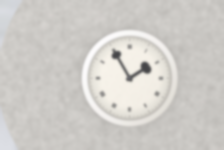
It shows {"hour": 1, "minute": 55}
